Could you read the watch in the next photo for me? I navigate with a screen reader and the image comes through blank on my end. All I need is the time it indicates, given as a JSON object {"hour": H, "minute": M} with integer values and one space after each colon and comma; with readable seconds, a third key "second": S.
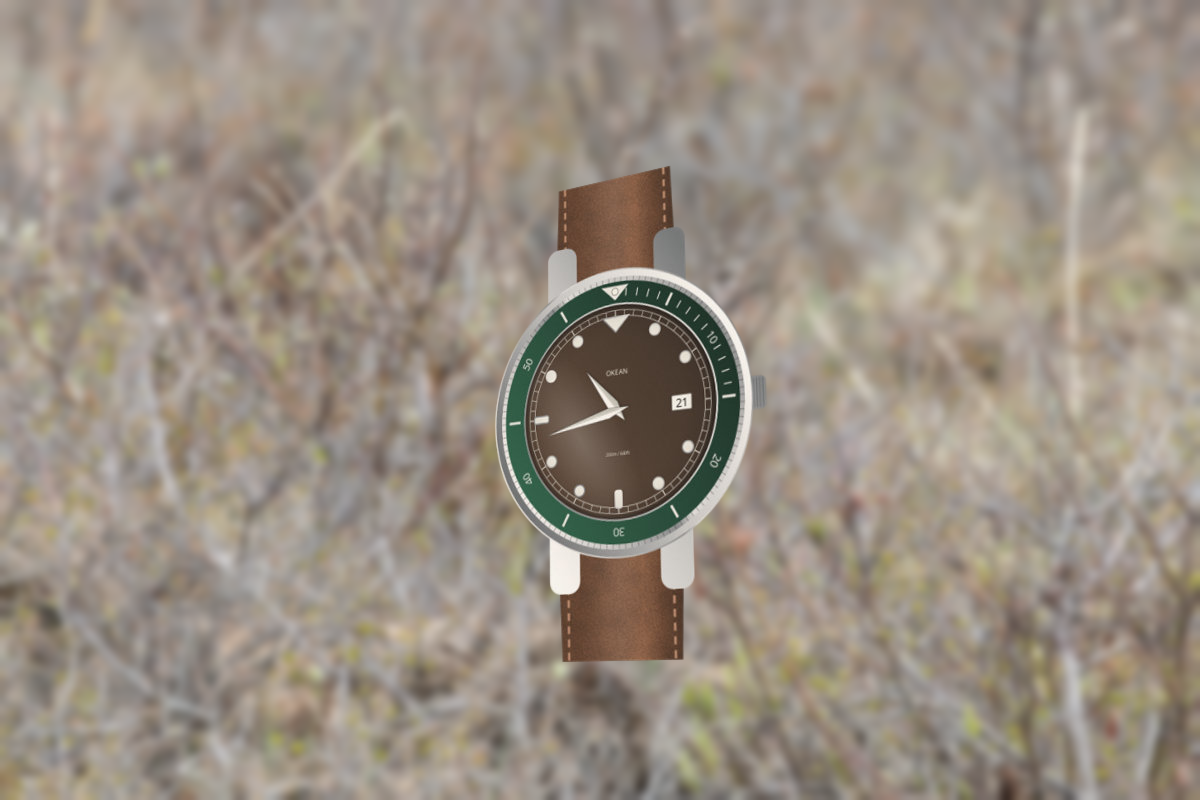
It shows {"hour": 10, "minute": 43}
